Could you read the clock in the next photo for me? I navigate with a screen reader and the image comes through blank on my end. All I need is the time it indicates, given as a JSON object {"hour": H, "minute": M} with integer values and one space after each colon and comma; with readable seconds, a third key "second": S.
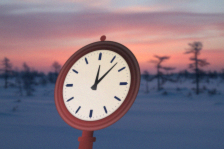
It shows {"hour": 12, "minute": 7}
